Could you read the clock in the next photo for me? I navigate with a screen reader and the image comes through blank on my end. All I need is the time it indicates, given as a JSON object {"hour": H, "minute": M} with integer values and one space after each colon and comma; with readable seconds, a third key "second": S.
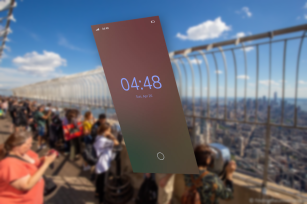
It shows {"hour": 4, "minute": 48}
